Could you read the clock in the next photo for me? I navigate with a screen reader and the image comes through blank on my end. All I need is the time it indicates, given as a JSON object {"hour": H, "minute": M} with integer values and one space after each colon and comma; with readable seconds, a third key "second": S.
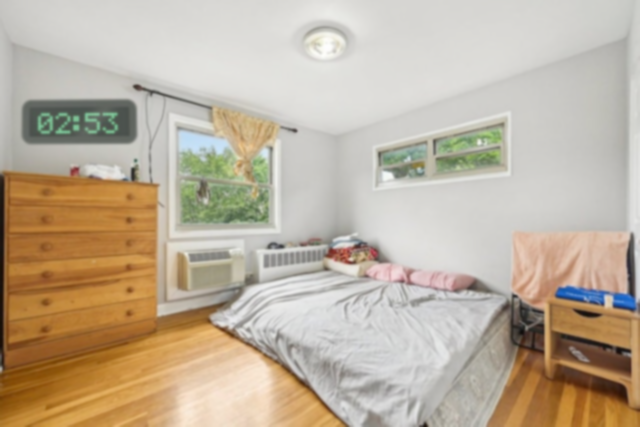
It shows {"hour": 2, "minute": 53}
